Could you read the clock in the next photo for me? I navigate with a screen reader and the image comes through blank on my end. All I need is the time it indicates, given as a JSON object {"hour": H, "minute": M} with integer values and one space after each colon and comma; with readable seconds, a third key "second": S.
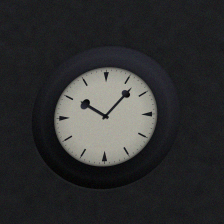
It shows {"hour": 10, "minute": 7}
